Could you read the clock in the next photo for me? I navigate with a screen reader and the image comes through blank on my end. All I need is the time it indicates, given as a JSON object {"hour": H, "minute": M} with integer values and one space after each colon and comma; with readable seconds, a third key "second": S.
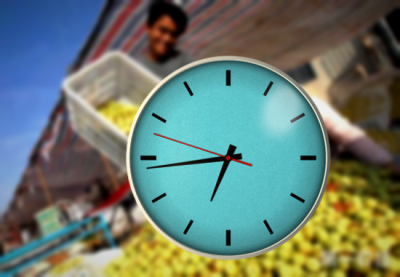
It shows {"hour": 6, "minute": 43, "second": 48}
